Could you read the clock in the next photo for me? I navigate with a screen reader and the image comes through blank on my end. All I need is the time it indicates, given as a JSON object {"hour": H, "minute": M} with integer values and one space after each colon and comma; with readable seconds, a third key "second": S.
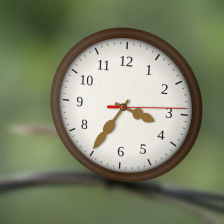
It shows {"hour": 3, "minute": 35, "second": 14}
